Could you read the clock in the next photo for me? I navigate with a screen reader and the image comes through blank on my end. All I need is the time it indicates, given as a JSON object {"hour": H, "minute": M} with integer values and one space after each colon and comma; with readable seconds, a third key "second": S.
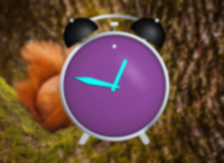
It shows {"hour": 12, "minute": 47}
